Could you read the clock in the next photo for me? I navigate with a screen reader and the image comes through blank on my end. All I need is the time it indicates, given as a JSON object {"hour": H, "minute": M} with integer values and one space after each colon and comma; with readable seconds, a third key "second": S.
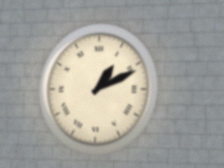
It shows {"hour": 1, "minute": 11}
